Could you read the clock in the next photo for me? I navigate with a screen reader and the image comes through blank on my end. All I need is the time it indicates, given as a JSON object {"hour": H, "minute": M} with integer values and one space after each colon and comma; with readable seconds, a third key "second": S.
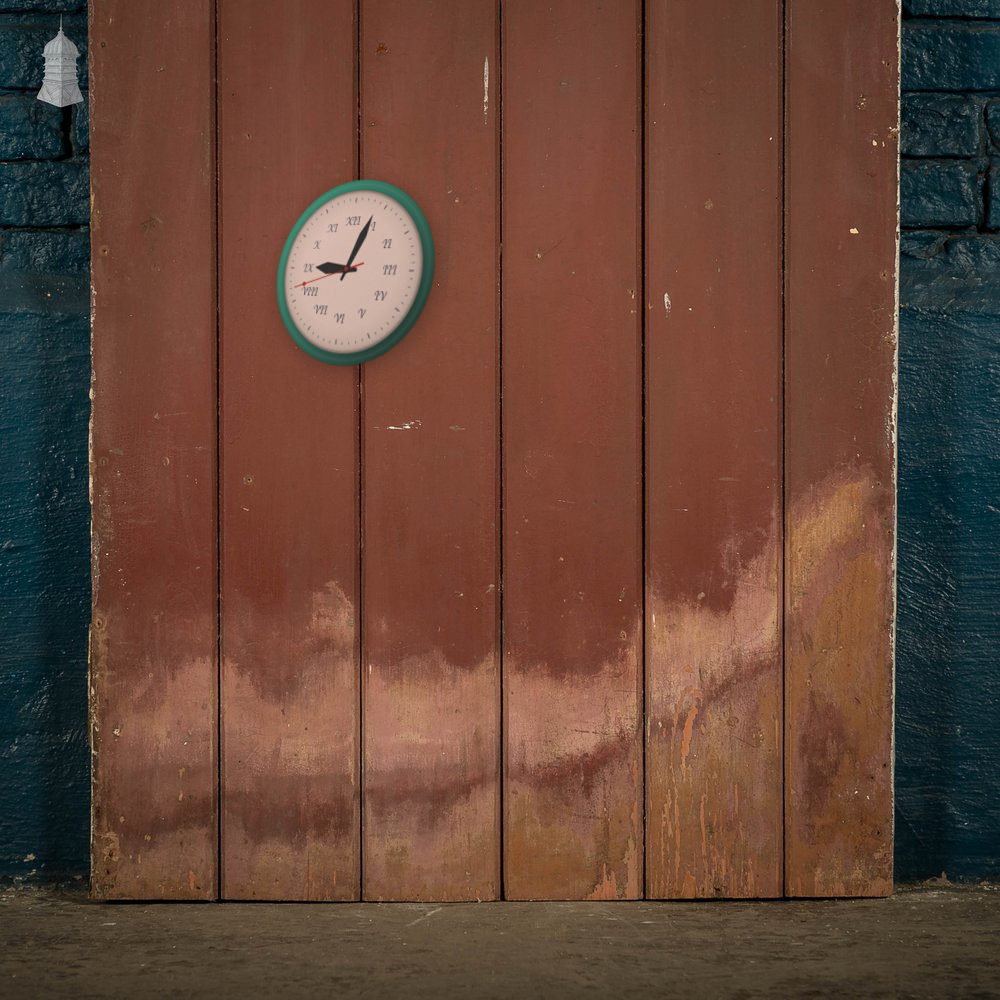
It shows {"hour": 9, "minute": 3, "second": 42}
